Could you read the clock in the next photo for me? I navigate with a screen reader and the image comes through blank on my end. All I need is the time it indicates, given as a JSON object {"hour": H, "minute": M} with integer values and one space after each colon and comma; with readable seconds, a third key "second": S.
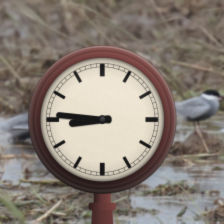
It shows {"hour": 8, "minute": 46}
